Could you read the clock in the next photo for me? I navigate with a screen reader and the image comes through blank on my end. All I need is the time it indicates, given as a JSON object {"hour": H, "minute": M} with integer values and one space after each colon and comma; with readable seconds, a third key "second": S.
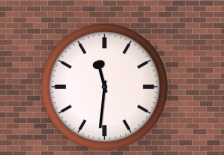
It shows {"hour": 11, "minute": 31}
